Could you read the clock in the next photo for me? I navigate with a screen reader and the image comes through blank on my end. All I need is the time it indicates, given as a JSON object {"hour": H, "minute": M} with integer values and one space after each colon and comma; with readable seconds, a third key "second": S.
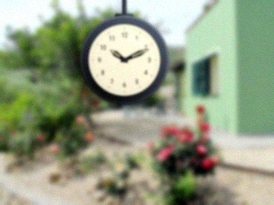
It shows {"hour": 10, "minute": 11}
